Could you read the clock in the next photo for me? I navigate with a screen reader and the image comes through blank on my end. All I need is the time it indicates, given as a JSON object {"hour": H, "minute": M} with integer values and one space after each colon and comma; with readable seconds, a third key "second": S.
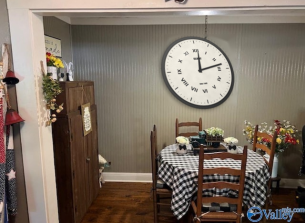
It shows {"hour": 12, "minute": 13}
